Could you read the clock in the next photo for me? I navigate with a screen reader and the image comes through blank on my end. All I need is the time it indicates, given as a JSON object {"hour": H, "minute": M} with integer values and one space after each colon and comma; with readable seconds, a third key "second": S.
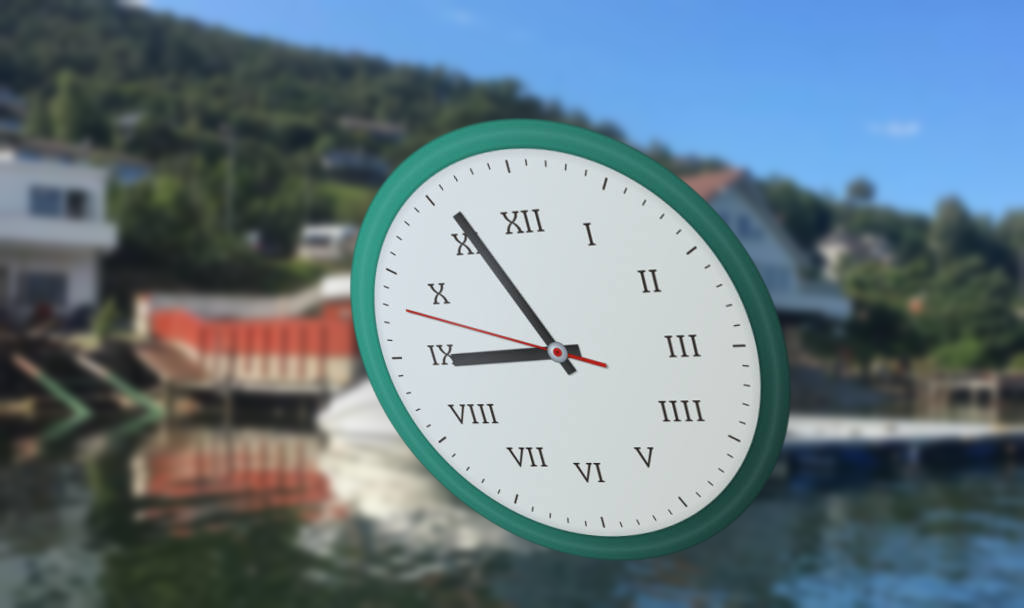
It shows {"hour": 8, "minute": 55, "second": 48}
